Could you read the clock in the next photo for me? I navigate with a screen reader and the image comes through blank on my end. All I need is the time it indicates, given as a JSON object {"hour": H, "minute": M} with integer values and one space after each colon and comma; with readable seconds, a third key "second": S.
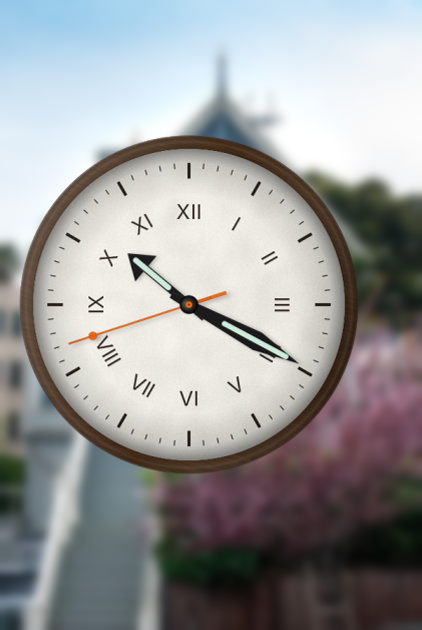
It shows {"hour": 10, "minute": 19, "second": 42}
